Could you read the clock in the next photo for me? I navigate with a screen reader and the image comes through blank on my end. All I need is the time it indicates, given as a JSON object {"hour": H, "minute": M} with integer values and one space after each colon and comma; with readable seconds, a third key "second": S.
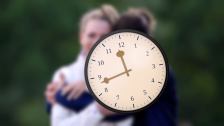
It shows {"hour": 11, "minute": 43}
